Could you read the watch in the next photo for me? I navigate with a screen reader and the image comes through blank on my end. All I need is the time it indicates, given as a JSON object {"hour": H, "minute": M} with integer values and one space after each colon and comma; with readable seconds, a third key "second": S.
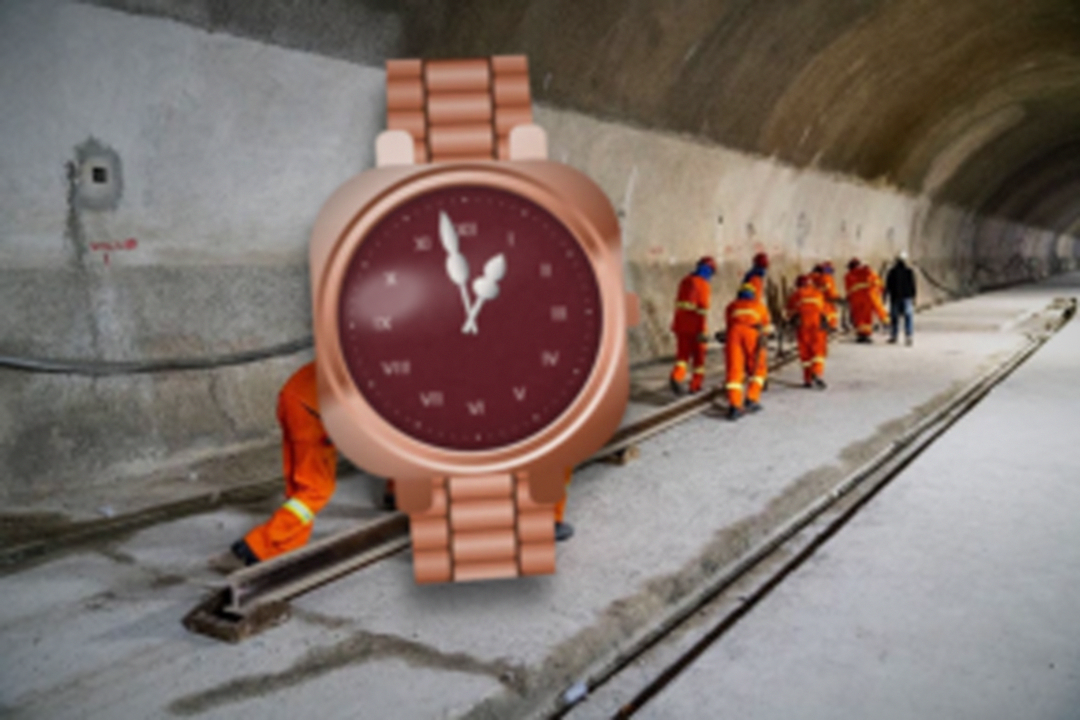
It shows {"hour": 12, "minute": 58}
